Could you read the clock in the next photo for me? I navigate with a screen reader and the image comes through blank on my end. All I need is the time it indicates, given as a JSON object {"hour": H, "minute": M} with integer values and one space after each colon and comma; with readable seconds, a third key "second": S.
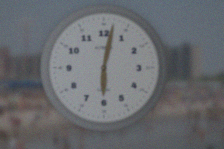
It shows {"hour": 6, "minute": 2}
